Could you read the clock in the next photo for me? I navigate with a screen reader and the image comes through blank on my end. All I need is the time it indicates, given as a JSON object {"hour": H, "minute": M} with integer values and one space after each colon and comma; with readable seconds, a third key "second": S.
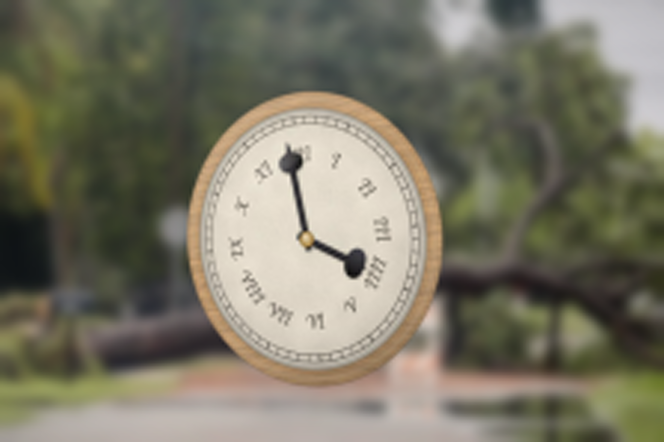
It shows {"hour": 3, "minute": 59}
